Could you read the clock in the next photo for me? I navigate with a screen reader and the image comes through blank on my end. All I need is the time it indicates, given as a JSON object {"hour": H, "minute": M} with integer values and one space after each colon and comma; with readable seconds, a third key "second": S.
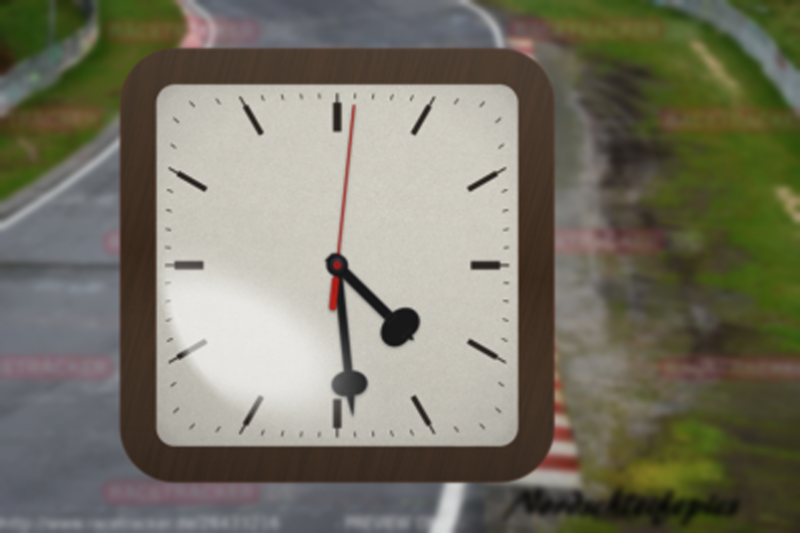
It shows {"hour": 4, "minute": 29, "second": 1}
